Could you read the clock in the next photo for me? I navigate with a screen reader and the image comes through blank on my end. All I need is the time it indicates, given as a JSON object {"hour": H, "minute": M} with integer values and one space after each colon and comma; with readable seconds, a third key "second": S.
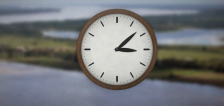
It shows {"hour": 3, "minute": 8}
